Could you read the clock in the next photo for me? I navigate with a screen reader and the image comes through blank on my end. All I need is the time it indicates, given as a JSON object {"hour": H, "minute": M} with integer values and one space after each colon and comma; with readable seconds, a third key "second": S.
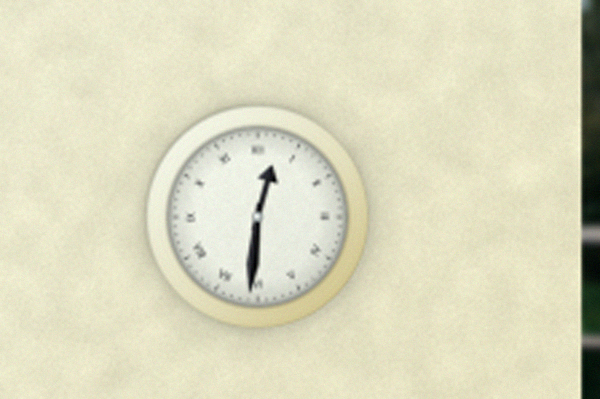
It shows {"hour": 12, "minute": 31}
